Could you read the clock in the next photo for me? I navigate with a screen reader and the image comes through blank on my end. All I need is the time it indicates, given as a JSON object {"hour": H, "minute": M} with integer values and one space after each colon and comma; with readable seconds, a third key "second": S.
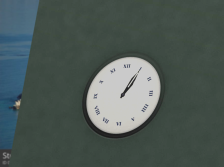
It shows {"hour": 1, "minute": 5}
